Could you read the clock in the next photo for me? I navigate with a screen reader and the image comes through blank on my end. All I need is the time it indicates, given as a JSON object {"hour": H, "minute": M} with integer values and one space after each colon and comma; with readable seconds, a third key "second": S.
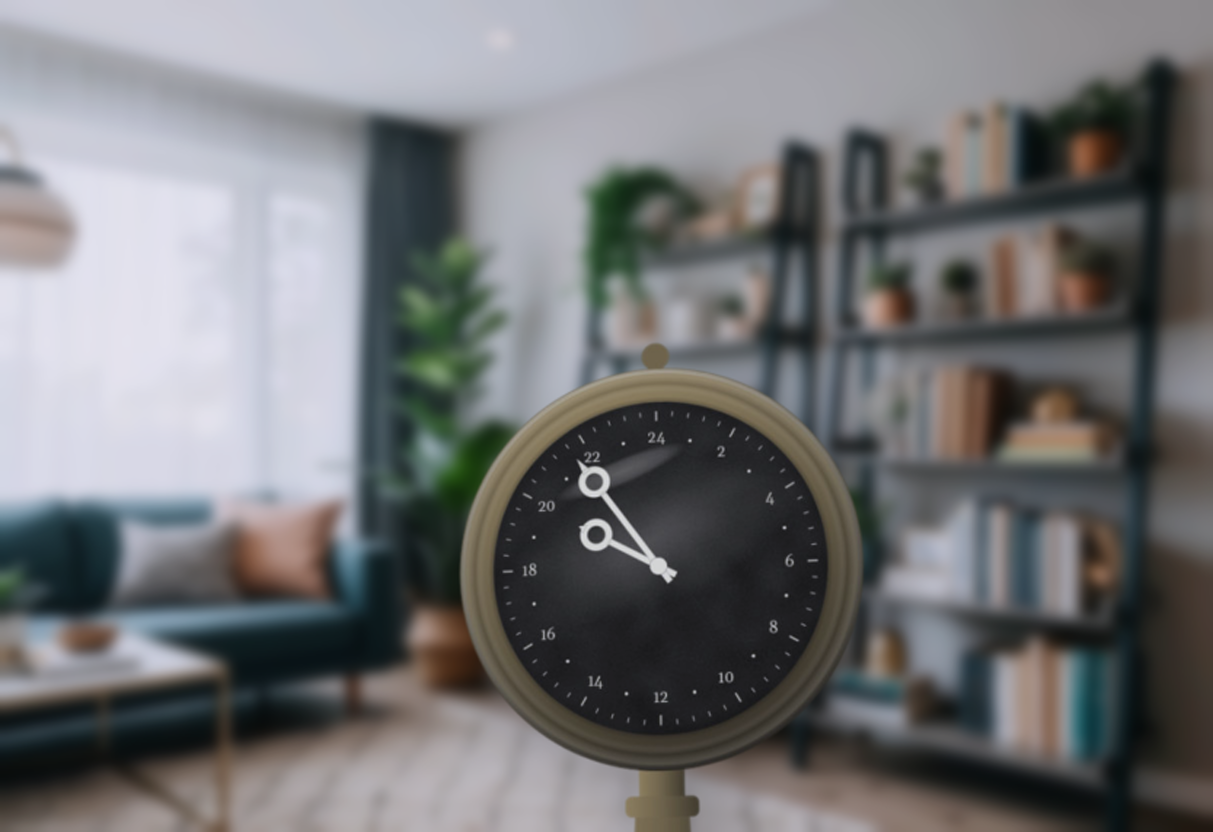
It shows {"hour": 19, "minute": 54}
